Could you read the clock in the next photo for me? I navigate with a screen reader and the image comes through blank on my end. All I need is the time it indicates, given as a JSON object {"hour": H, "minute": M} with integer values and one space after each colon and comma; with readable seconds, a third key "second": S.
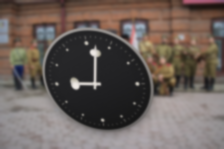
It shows {"hour": 9, "minute": 2}
